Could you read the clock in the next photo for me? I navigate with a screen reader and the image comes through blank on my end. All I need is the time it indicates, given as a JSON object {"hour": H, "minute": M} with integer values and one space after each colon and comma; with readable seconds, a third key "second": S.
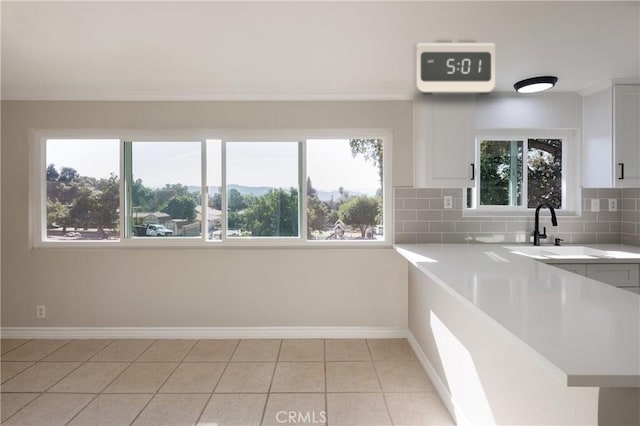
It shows {"hour": 5, "minute": 1}
